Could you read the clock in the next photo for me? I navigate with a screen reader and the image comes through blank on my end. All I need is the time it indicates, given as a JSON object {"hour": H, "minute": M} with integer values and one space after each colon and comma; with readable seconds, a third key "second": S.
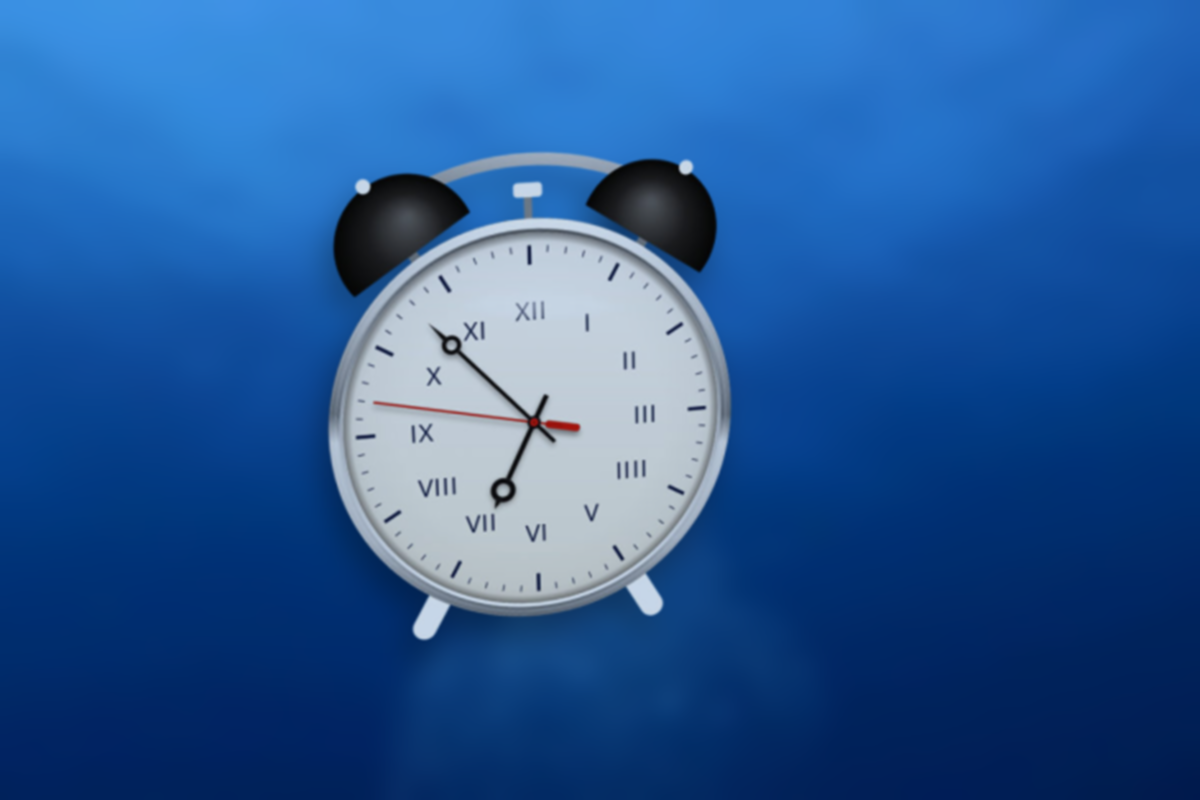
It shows {"hour": 6, "minute": 52, "second": 47}
